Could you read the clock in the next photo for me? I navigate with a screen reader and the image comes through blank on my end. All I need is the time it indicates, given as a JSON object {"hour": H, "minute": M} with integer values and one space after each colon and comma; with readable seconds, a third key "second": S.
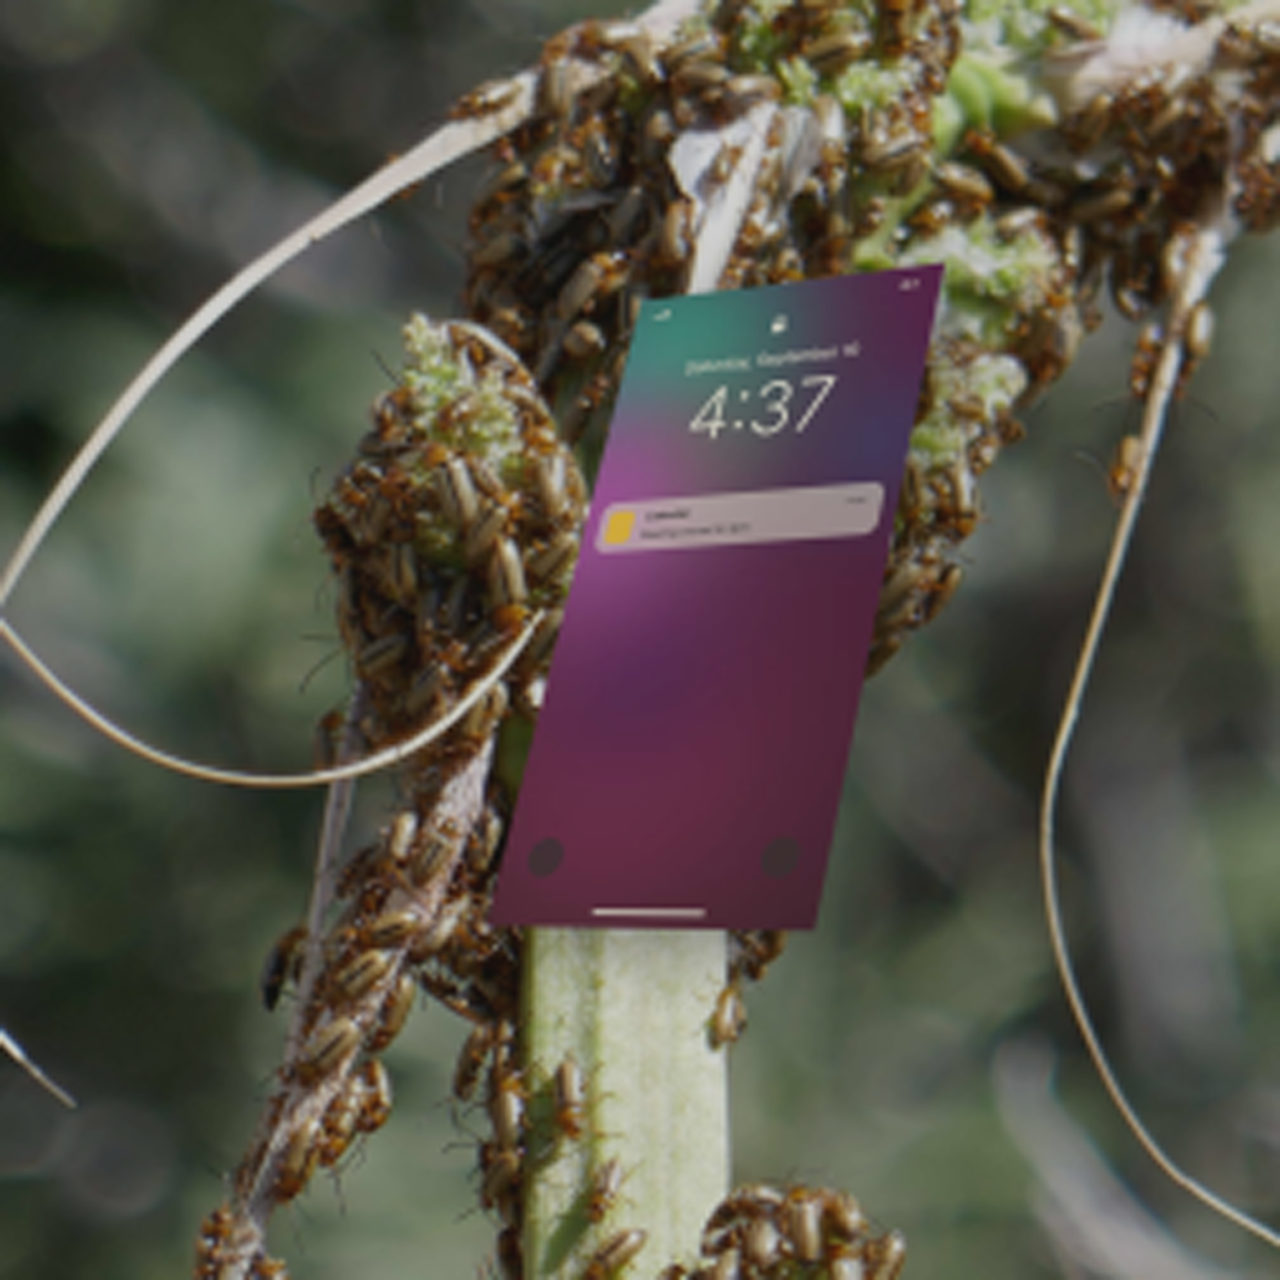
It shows {"hour": 4, "minute": 37}
